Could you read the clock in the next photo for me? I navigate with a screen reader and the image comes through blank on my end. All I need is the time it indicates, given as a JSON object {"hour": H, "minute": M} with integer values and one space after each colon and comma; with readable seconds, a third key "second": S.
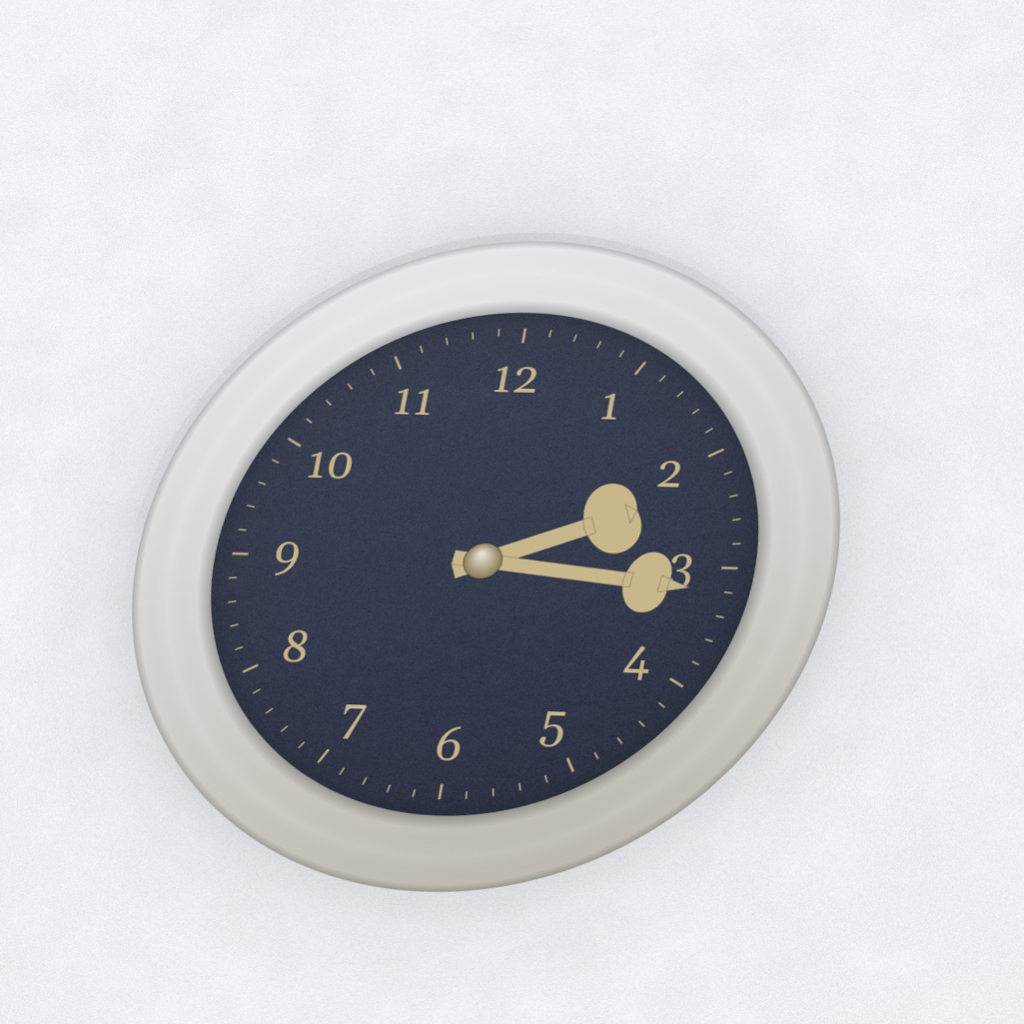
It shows {"hour": 2, "minute": 16}
